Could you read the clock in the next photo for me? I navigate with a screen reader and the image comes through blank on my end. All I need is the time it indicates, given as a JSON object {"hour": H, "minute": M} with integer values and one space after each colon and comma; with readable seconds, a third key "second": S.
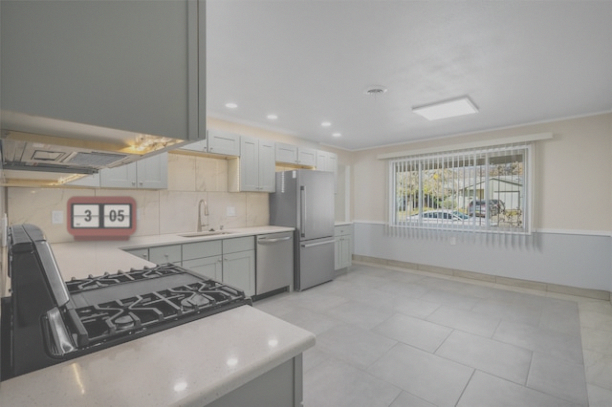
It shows {"hour": 3, "minute": 5}
